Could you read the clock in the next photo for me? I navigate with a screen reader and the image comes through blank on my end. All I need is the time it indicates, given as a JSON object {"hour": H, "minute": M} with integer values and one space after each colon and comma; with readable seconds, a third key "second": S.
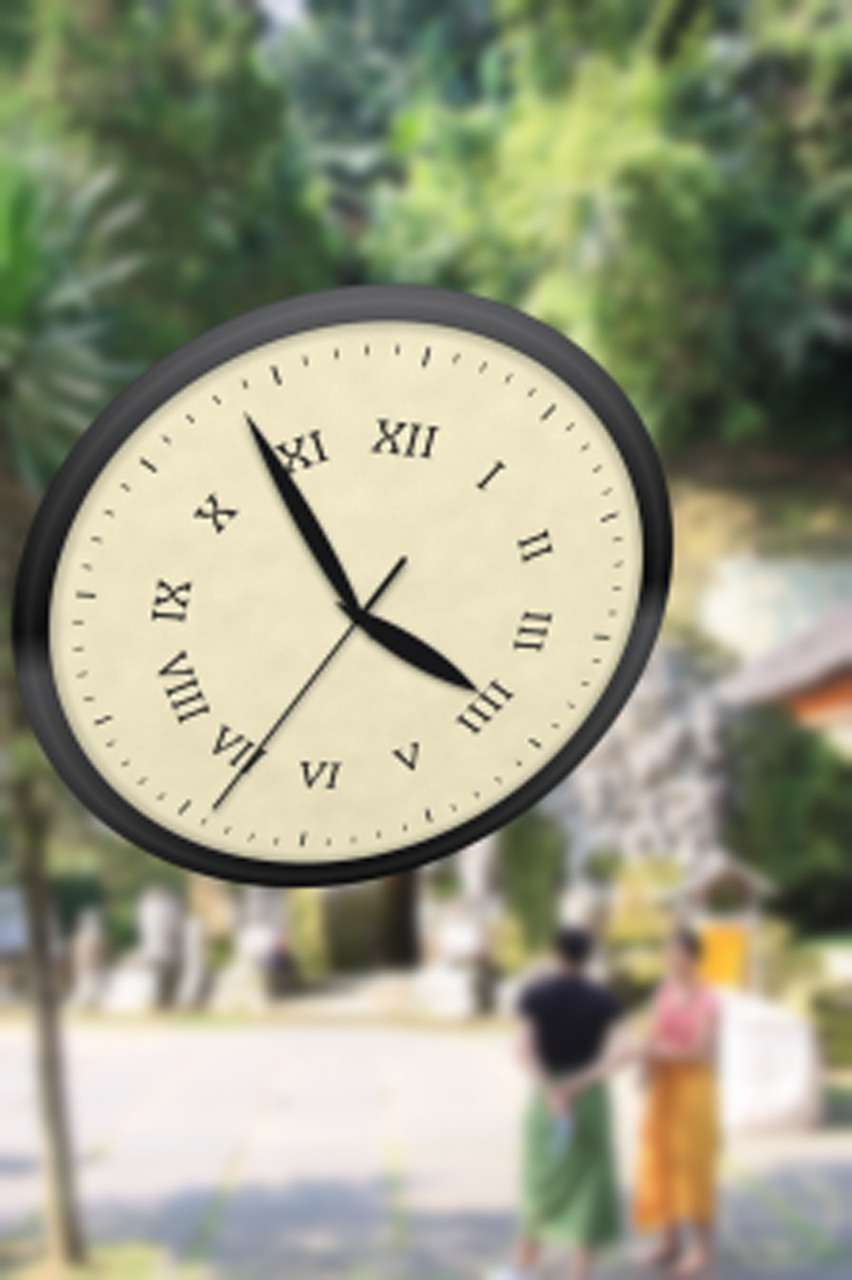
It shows {"hour": 3, "minute": 53, "second": 34}
